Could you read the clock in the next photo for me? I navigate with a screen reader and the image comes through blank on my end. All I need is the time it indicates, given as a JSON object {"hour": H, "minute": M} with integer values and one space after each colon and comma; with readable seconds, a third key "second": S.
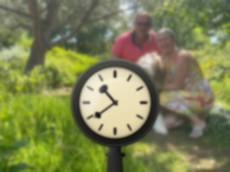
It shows {"hour": 10, "minute": 39}
